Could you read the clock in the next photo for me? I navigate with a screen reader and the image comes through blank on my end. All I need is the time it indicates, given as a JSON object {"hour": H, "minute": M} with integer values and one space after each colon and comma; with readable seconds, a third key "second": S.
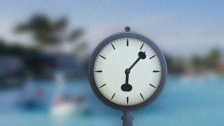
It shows {"hour": 6, "minute": 7}
